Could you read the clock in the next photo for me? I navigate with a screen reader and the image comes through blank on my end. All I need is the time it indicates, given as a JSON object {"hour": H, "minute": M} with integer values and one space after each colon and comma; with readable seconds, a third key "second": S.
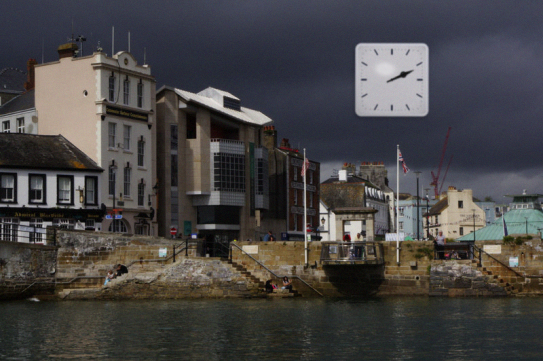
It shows {"hour": 2, "minute": 11}
